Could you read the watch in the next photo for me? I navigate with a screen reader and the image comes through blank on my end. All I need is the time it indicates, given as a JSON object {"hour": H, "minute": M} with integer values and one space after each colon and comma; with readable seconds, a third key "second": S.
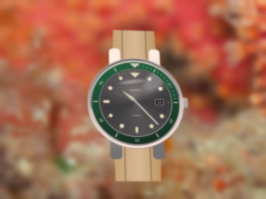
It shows {"hour": 10, "minute": 23}
